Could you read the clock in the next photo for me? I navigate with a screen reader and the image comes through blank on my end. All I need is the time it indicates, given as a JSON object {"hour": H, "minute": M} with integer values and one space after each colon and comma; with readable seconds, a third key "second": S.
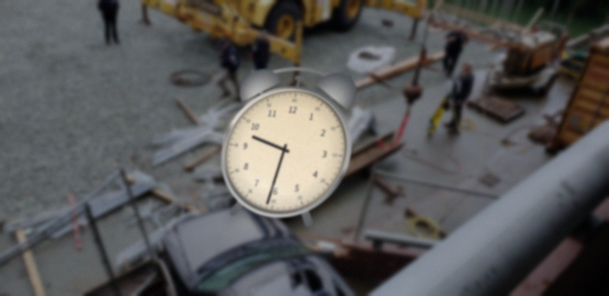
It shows {"hour": 9, "minute": 31}
